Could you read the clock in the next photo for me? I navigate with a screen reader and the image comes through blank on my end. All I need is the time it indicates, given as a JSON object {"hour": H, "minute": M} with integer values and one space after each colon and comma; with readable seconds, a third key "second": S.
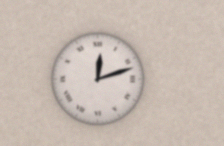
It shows {"hour": 12, "minute": 12}
